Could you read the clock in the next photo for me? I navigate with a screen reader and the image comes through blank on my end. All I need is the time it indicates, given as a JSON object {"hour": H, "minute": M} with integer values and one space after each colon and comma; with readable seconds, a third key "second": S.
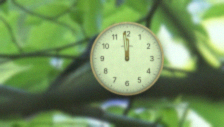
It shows {"hour": 11, "minute": 59}
